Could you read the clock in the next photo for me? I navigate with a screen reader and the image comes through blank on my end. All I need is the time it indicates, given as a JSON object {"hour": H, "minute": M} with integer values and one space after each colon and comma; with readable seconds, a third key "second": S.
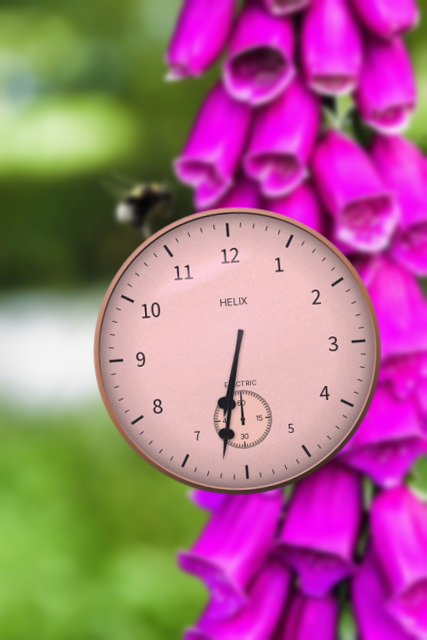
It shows {"hour": 6, "minute": 32}
